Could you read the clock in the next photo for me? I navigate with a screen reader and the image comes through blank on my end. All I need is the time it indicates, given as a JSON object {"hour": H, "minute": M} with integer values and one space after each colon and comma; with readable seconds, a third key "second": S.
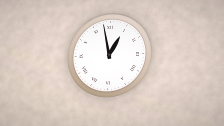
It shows {"hour": 12, "minute": 58}
